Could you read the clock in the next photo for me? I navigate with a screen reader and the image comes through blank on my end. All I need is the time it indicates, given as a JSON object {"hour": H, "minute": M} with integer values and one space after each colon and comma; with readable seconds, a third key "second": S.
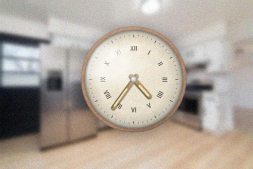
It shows {"hour": 4, "minute": 36}
